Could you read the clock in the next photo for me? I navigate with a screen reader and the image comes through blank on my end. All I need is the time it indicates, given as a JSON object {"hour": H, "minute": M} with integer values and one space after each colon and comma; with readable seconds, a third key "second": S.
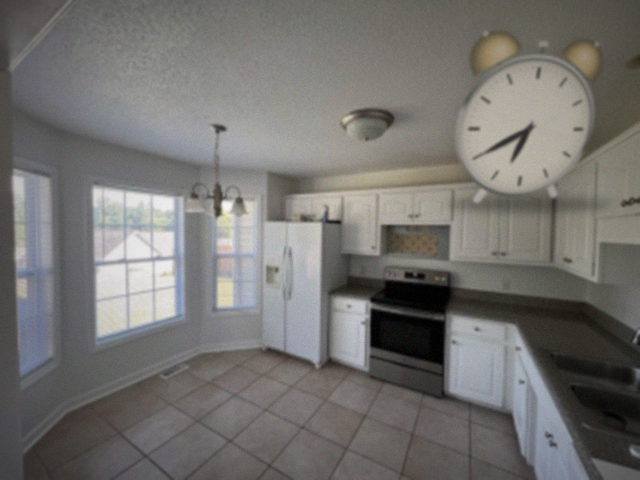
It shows {"hour": 6, "minute": 40}
